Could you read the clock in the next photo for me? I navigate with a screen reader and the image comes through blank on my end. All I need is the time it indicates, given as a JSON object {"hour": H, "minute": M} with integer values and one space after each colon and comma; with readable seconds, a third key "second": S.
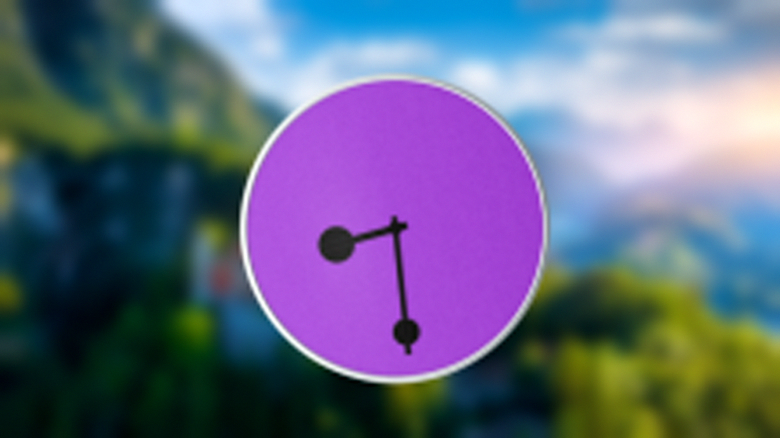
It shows {"hour": 8, "minute": 29}
